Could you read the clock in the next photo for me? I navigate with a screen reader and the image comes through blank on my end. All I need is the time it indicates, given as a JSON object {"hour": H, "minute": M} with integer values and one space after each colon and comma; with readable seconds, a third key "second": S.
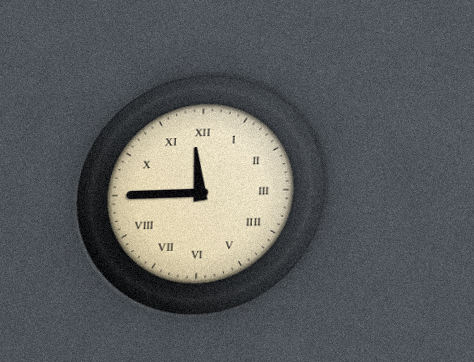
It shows {"hour": 11, "minute": 45}
